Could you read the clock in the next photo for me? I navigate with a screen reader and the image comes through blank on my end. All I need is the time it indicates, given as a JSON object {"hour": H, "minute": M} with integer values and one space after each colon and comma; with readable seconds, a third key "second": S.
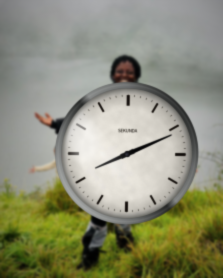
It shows {"hour": 8, "minute": 11}
